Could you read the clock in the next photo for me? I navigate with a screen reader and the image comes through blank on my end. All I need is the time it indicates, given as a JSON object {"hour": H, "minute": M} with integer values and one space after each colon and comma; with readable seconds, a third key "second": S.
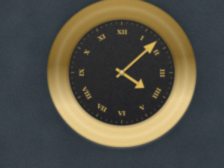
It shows {"hour": 4, "minute": 8}
